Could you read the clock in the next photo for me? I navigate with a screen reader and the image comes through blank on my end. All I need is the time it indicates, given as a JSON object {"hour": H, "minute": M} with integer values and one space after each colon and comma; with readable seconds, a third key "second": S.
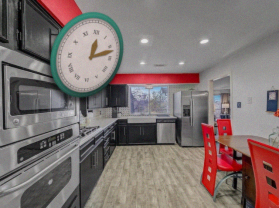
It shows {"hour": 12, "minute": 12}
